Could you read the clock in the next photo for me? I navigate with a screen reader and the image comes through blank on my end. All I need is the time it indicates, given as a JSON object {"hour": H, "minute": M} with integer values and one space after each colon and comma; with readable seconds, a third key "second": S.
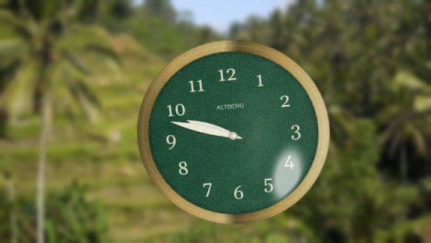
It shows {"hour": 9, "minute": 48}
